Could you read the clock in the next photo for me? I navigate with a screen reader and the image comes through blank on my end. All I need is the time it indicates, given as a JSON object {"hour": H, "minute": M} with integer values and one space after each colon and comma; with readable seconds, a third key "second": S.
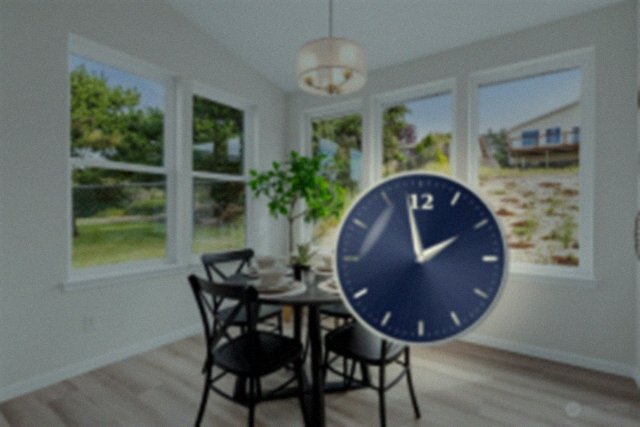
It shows {"hour": 1, "minute": 58}
